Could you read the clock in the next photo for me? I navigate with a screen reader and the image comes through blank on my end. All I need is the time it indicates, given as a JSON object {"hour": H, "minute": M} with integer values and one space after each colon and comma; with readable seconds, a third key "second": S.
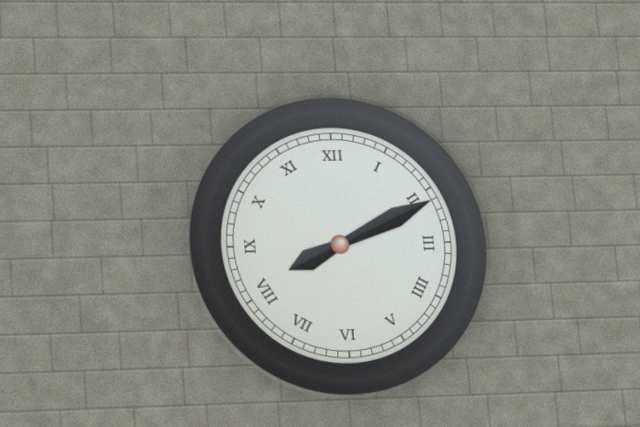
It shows {"hour": 8, "minute": 11}
